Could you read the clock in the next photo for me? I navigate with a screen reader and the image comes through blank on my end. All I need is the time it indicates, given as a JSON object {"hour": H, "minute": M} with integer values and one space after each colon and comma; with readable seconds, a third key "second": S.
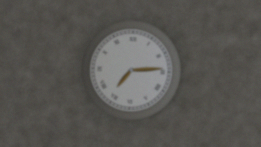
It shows {"hour": 7, "minute": 14}
